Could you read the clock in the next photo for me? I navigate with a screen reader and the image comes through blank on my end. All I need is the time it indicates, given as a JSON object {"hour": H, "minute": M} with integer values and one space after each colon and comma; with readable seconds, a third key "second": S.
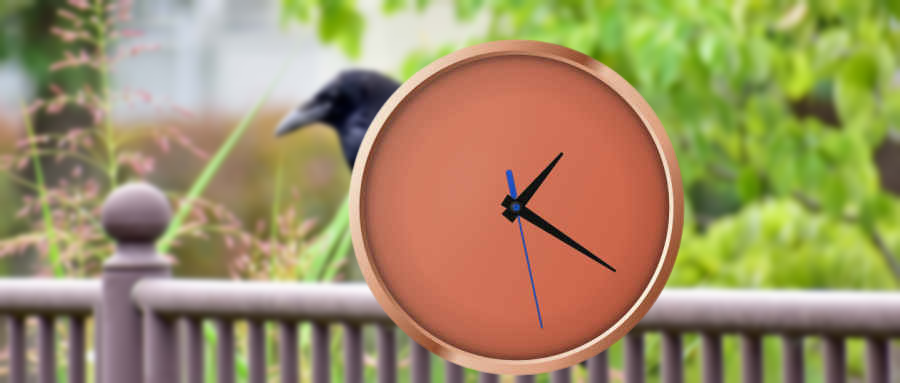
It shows {"hour": 1, "minute": 20, "second": 28}
